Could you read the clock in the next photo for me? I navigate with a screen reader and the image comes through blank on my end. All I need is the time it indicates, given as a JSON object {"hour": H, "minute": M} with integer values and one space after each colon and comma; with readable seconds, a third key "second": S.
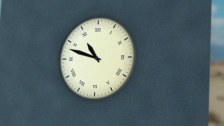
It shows {"hour": 10, "minute": 48}
